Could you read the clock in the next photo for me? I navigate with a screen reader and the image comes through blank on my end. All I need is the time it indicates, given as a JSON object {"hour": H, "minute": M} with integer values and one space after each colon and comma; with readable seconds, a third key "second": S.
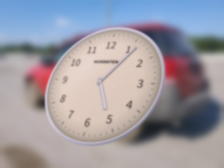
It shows {"hour": 5, "minute": 6}
